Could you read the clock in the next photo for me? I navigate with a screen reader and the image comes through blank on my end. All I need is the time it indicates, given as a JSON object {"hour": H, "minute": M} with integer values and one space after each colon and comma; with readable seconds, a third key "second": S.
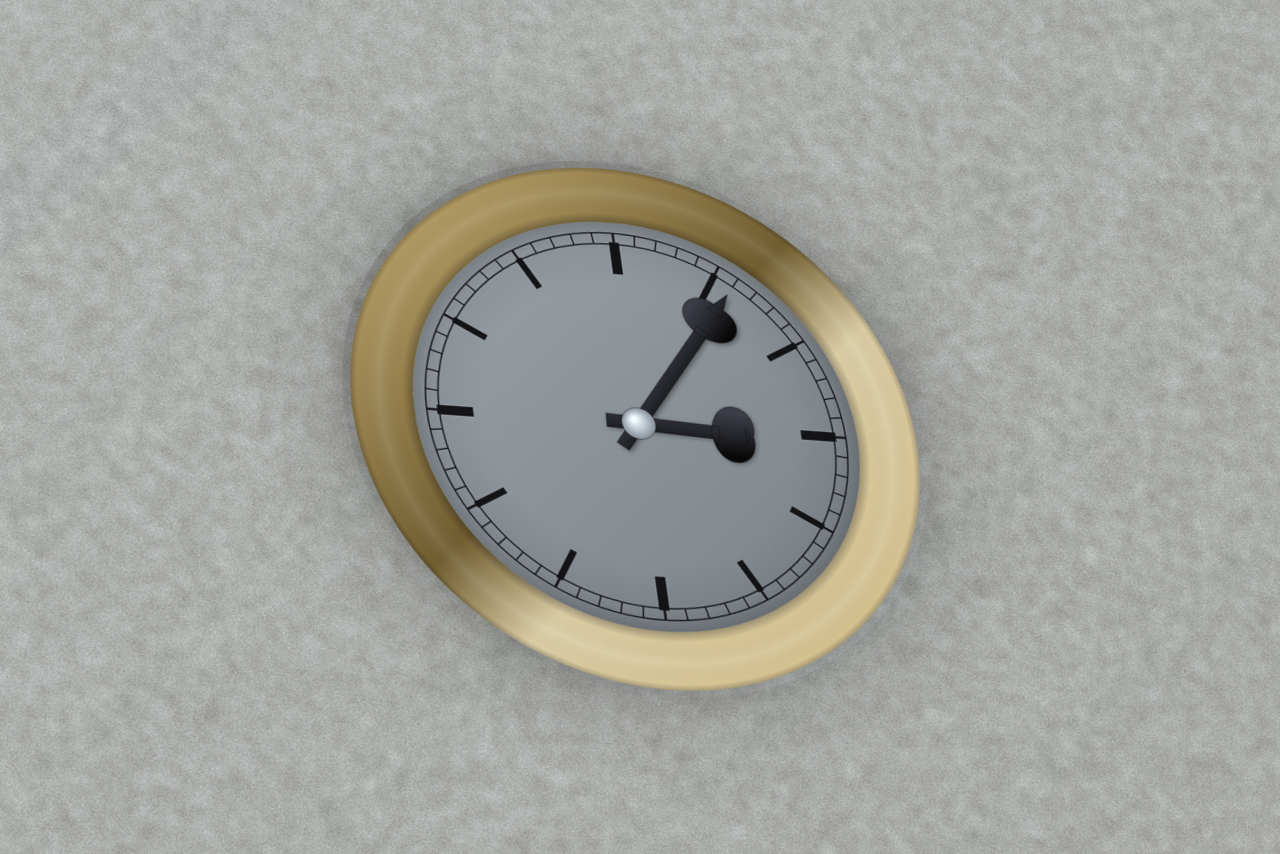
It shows {"hour": 3, "minute": 6}
